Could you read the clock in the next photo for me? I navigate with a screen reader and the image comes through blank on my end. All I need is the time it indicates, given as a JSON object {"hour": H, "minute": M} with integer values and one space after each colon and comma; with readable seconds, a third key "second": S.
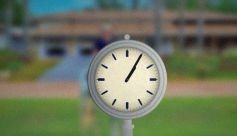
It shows {"hour": 1, "minute": 5}
